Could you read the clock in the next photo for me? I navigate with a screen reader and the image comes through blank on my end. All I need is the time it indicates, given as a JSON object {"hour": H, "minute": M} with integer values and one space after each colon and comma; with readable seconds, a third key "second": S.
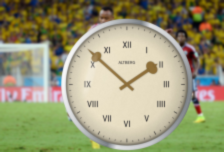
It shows {"hour": 1, "minute": 52}
